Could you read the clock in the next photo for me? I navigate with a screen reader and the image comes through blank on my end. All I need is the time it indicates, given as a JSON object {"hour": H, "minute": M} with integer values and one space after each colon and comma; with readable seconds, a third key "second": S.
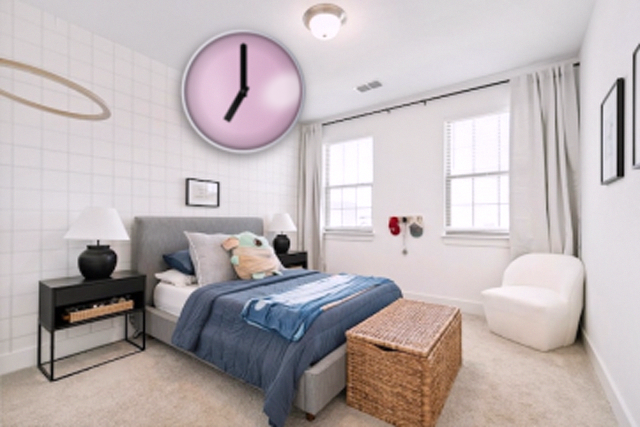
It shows {"hour": 7, "minute": 0}
